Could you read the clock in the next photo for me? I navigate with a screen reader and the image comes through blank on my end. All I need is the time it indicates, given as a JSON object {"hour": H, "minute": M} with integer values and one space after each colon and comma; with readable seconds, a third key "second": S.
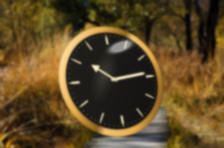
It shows {"hour": 10, "minute": 14}
